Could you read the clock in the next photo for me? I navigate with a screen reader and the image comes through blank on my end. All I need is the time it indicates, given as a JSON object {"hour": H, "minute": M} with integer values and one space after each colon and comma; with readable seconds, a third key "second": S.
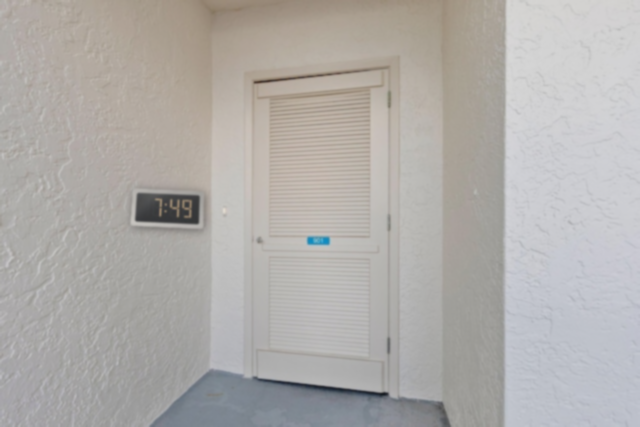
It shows {"hour": 7, "minute": 49}
